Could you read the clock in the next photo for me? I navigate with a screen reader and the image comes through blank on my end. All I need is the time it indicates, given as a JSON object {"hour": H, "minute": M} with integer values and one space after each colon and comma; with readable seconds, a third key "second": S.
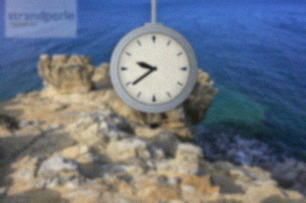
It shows {"hour": 9, "minute": 39}
